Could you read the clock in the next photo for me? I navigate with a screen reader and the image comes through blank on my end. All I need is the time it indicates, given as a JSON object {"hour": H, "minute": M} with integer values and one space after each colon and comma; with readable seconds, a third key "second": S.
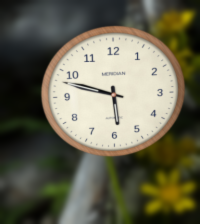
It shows {"hour": 5, "minute": 48}
